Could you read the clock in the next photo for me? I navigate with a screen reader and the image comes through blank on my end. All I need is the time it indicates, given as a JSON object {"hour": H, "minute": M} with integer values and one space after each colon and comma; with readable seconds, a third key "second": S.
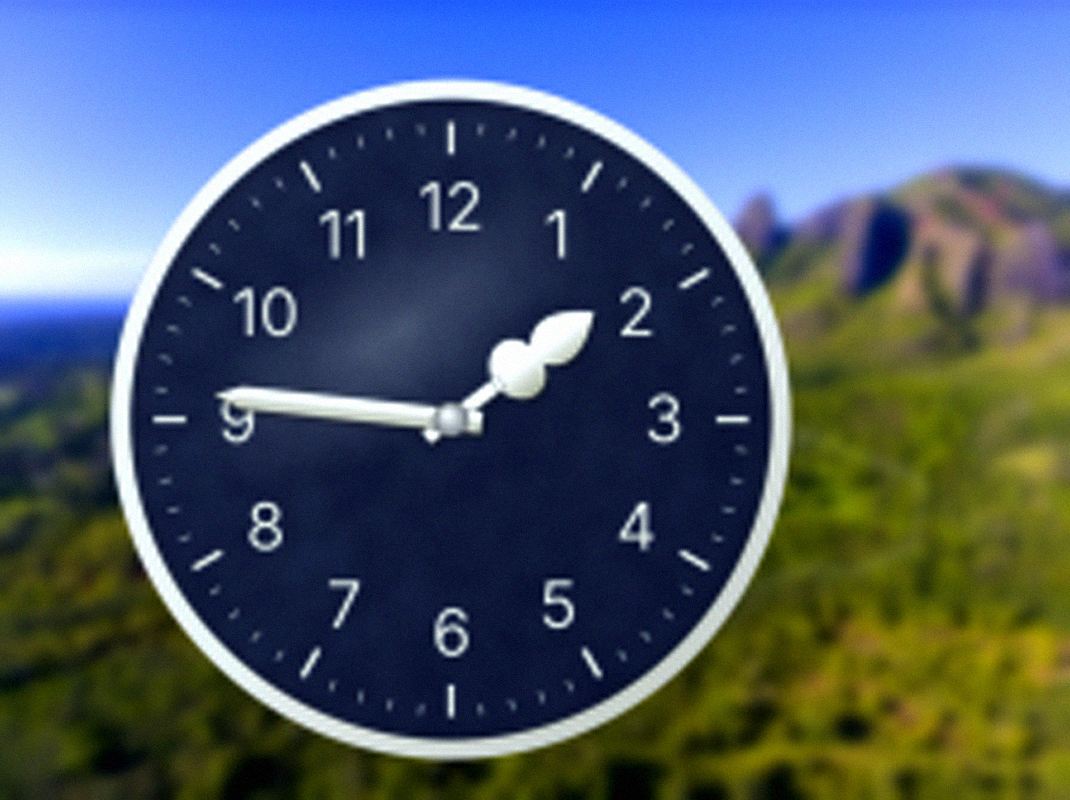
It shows {"hour": 1, "minute": 46}
